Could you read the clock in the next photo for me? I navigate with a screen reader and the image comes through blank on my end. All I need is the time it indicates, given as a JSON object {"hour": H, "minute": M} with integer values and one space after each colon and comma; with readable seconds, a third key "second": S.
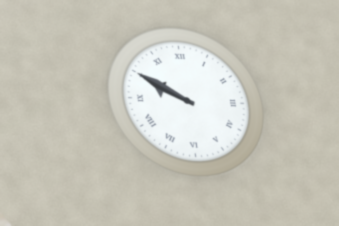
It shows {"hour": 9, "minute": 50}
